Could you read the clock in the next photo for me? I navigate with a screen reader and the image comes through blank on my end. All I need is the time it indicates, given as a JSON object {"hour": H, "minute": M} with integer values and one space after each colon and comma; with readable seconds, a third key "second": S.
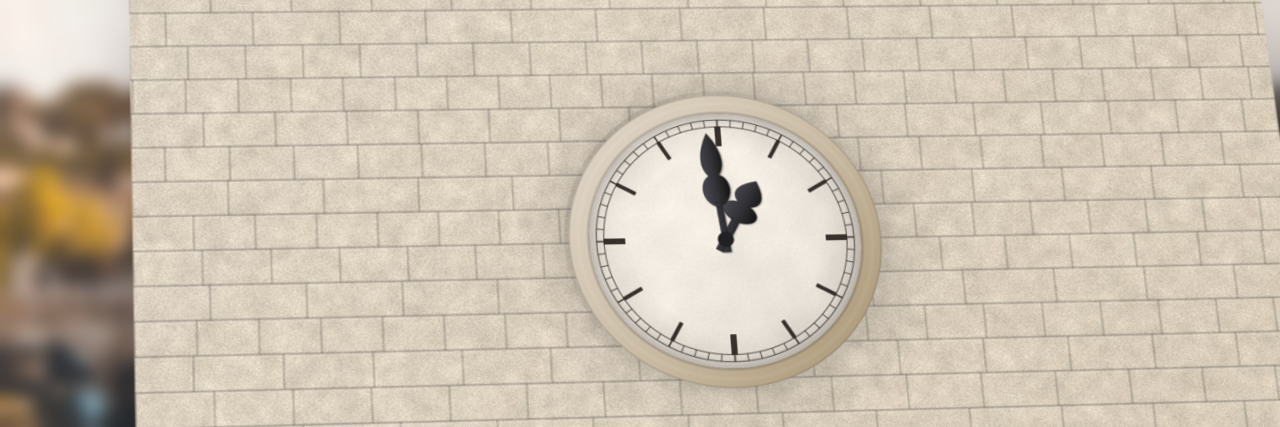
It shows {"hour": 12, "minute": 59}
